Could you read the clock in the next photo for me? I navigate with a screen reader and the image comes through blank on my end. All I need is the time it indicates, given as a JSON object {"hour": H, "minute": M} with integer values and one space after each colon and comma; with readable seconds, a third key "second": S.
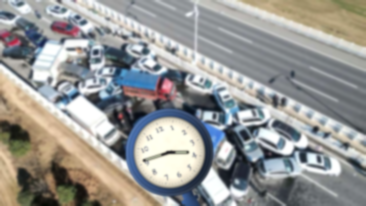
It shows {"hour": 3, "minute": 46}
